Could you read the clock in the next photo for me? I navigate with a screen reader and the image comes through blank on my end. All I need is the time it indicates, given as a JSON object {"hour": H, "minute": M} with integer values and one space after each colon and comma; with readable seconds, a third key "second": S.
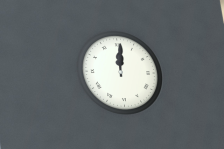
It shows {"hour": 12, "minute": 1}
